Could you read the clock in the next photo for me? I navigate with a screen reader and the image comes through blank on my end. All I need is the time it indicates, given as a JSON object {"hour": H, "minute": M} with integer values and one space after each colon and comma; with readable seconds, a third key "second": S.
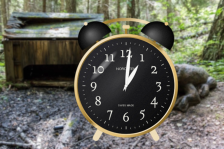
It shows {"hour": 1, "minute": 1}
